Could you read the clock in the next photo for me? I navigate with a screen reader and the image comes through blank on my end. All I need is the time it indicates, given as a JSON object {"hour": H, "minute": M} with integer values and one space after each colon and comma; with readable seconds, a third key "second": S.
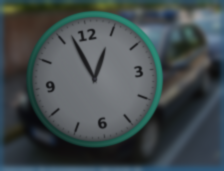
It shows {"hour": 12, "minute": 57}
